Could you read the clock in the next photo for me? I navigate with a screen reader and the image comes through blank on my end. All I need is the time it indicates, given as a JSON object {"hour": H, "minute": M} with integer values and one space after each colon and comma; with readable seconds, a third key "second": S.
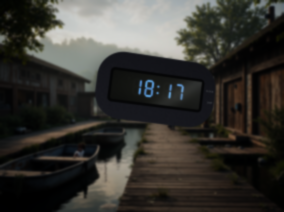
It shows {"hour": 18, "minute": 17}
